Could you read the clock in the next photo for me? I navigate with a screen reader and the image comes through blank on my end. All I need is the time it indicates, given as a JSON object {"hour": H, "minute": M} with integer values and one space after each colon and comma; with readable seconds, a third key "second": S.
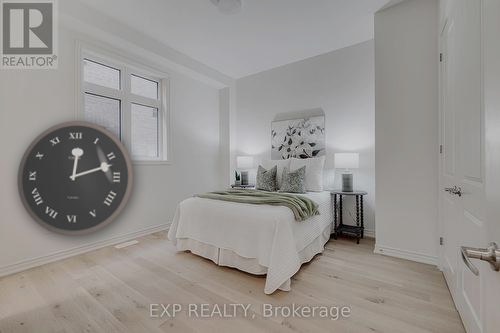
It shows {"hour": 12, "minute": 12}
